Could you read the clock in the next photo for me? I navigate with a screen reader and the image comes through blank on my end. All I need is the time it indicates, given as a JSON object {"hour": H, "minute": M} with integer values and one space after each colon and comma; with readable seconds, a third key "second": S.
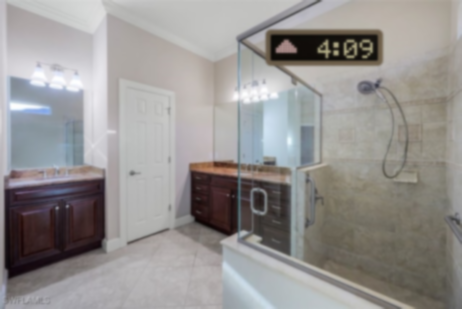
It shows {"hour": 4, "minute": 9}
